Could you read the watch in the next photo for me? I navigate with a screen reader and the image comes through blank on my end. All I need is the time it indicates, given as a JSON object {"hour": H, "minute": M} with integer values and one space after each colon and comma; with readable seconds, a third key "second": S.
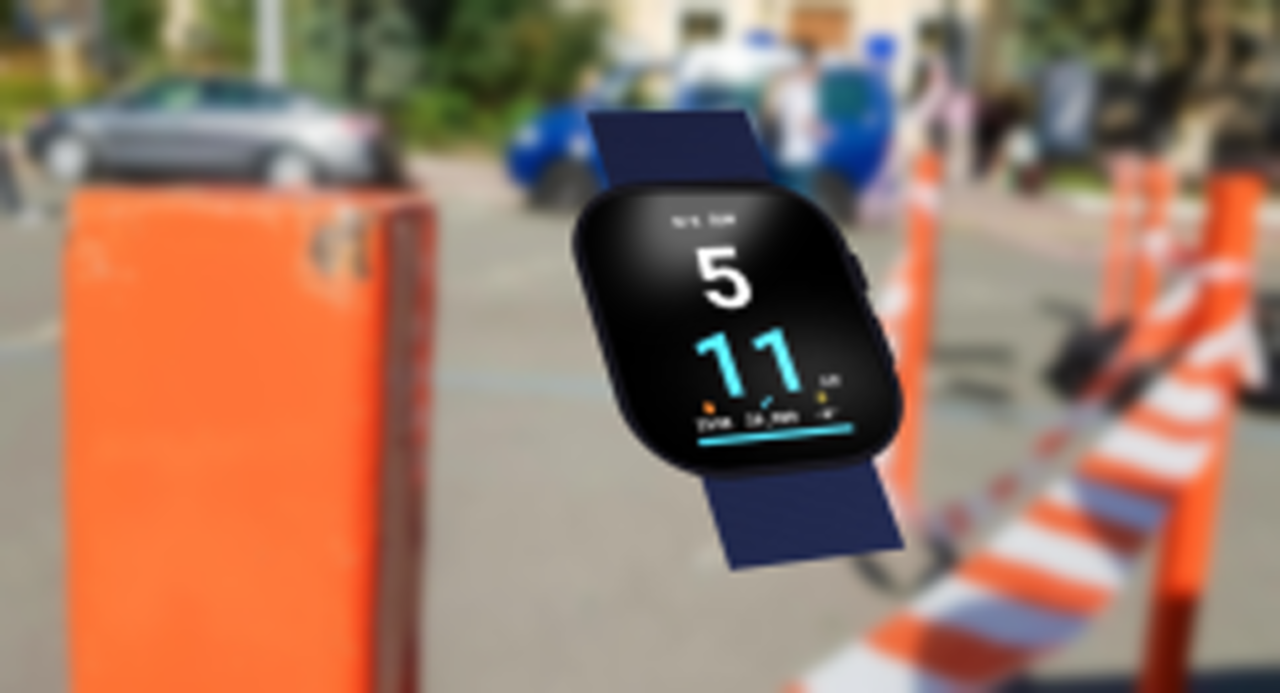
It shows {"hour": 5, "minute": 11}
